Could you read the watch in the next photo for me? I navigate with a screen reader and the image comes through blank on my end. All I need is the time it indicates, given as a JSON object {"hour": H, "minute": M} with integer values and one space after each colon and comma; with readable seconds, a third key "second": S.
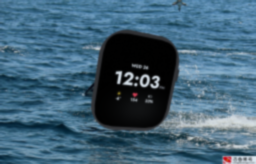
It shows {"hour": 12, "minute": 3}
